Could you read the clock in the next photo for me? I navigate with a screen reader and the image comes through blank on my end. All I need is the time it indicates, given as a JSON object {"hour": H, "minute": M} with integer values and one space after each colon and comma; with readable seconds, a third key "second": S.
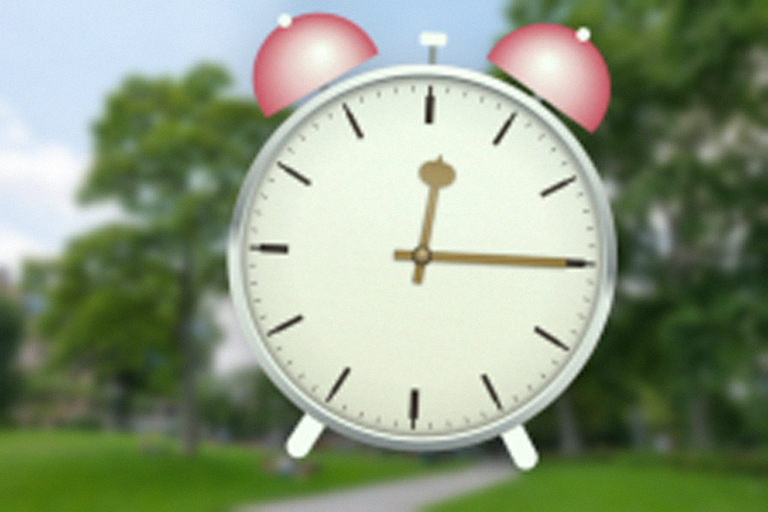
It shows {"hour": 12, "minute": 15}
